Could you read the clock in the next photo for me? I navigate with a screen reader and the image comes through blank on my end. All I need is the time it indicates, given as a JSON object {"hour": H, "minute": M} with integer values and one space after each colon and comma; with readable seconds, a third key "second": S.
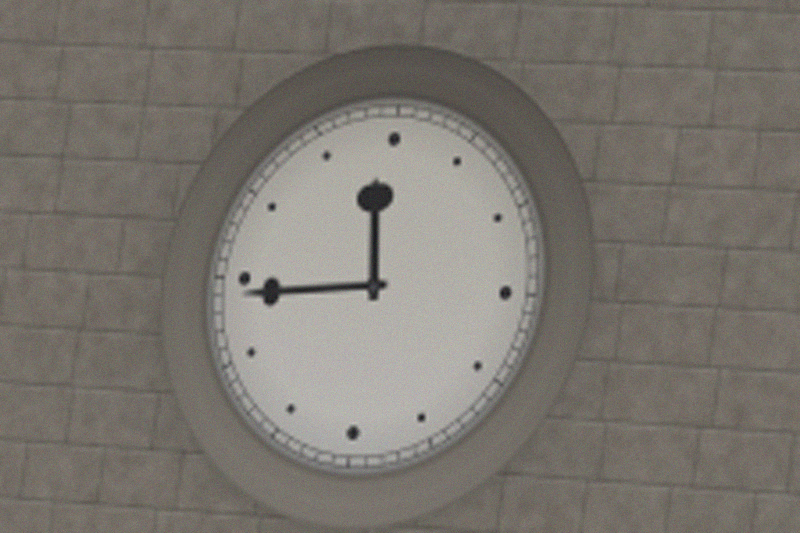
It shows {"hour": 11, "minute": 44}
